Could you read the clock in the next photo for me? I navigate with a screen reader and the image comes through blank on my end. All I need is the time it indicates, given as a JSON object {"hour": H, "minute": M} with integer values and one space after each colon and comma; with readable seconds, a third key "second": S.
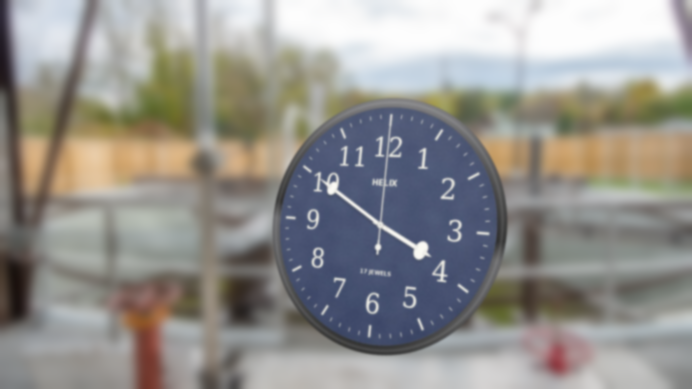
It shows {"hour": 3, "minute": 50, "second": 0}
